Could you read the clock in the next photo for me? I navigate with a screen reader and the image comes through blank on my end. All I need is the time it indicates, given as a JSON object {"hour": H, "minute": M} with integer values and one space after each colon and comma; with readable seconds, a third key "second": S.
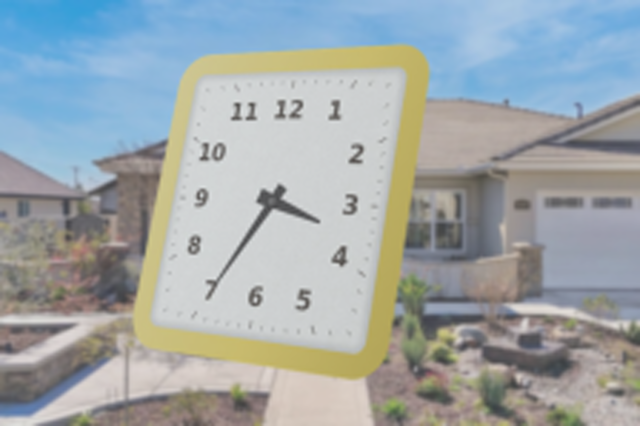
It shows {"hour": 3, "minute": 35}
